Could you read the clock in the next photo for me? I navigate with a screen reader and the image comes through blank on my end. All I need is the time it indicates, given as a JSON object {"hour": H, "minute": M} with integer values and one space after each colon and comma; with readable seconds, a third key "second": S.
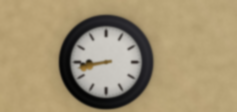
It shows {"hour": 8, "minute": 43}
